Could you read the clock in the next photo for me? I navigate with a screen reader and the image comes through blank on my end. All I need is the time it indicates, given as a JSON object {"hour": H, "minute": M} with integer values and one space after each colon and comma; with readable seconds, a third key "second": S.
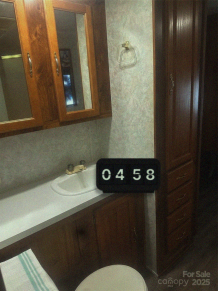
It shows {"hour": 4, "minute": 58}
